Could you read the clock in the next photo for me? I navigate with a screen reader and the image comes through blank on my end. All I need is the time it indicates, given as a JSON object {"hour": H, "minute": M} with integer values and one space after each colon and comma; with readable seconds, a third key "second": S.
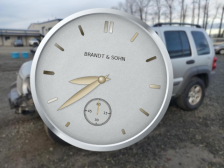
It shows {"hour": 8, "minute": 38}
